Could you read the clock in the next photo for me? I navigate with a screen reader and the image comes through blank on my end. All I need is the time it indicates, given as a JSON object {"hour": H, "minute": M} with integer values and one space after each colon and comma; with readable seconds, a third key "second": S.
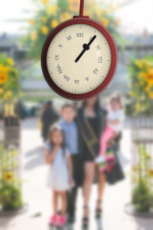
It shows {"hour": 1, "minute": 6}
